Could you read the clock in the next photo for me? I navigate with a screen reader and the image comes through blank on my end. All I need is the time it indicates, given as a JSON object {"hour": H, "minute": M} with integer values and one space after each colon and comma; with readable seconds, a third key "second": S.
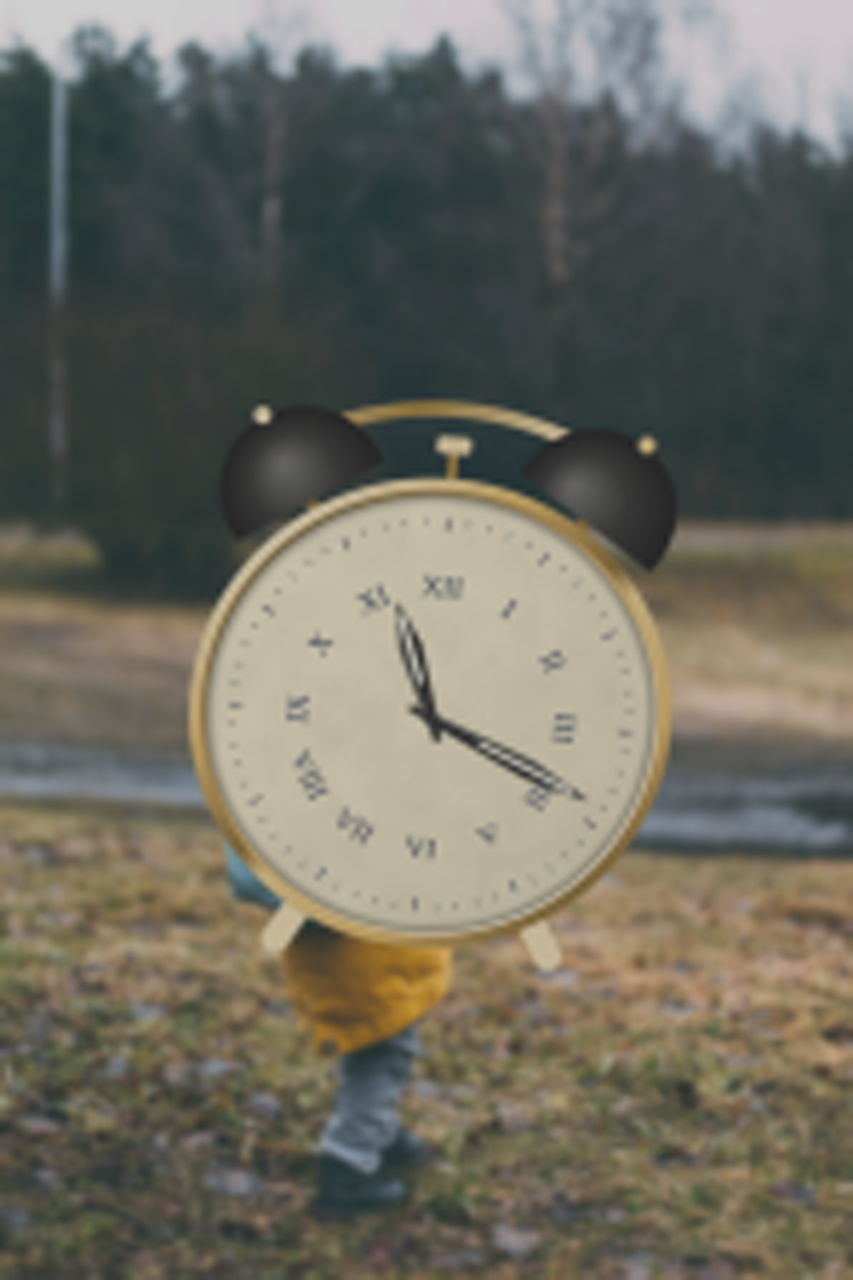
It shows {"hour": 11, "minute": 19}
